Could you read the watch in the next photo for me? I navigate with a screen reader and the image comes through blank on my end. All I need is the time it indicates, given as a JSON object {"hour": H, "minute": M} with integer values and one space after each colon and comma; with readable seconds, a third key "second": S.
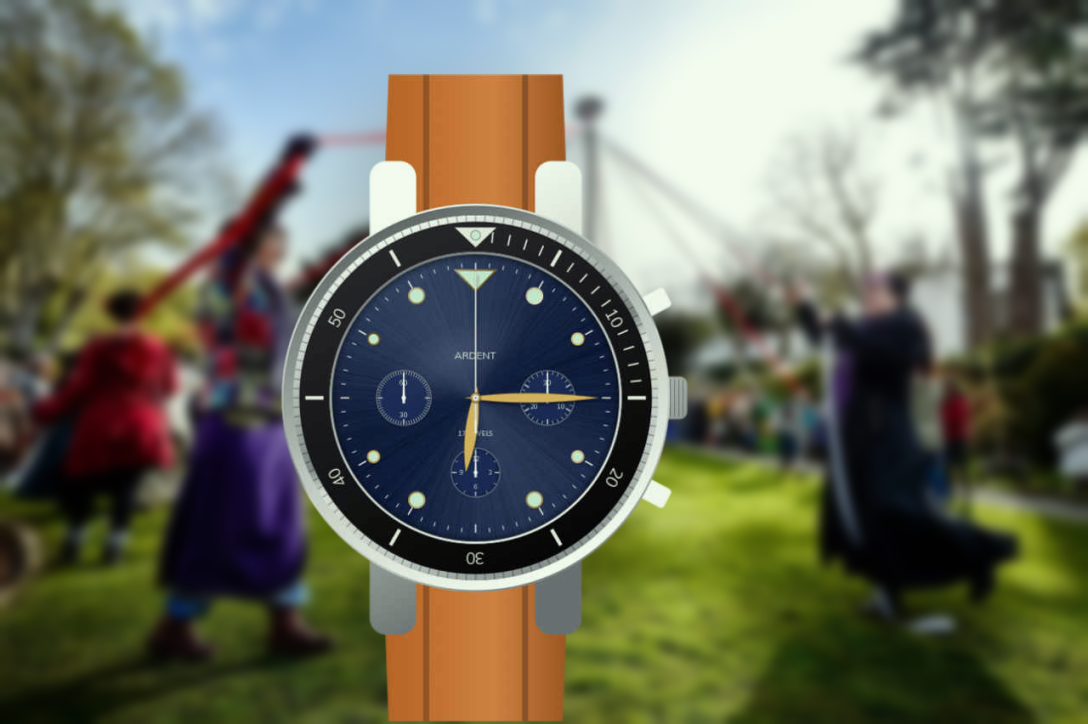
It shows {"hour": 6, "minute": 15}
